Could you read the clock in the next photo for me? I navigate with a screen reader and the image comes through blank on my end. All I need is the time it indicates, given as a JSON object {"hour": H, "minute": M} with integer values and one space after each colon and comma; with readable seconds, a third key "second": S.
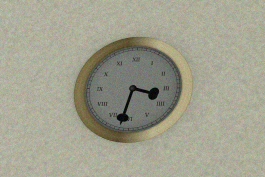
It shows {"hour": 3, "minute": 32}
